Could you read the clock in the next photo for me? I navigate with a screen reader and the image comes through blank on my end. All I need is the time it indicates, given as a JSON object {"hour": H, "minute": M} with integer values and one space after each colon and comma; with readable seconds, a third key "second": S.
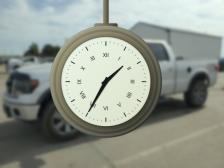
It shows {"hour": 1, "minute": 35}
